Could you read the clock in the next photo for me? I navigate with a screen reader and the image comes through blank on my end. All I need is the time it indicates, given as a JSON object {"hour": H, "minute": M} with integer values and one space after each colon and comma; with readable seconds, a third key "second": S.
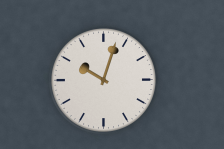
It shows {"hour": 10, "minute": 3}
